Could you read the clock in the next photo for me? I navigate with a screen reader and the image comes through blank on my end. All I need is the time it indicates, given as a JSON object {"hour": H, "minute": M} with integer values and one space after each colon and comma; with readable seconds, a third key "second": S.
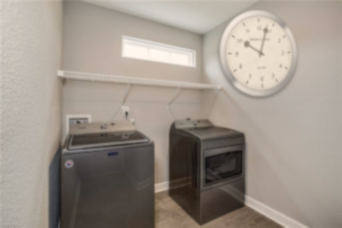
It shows {"hour": 10, "minute": 3}
